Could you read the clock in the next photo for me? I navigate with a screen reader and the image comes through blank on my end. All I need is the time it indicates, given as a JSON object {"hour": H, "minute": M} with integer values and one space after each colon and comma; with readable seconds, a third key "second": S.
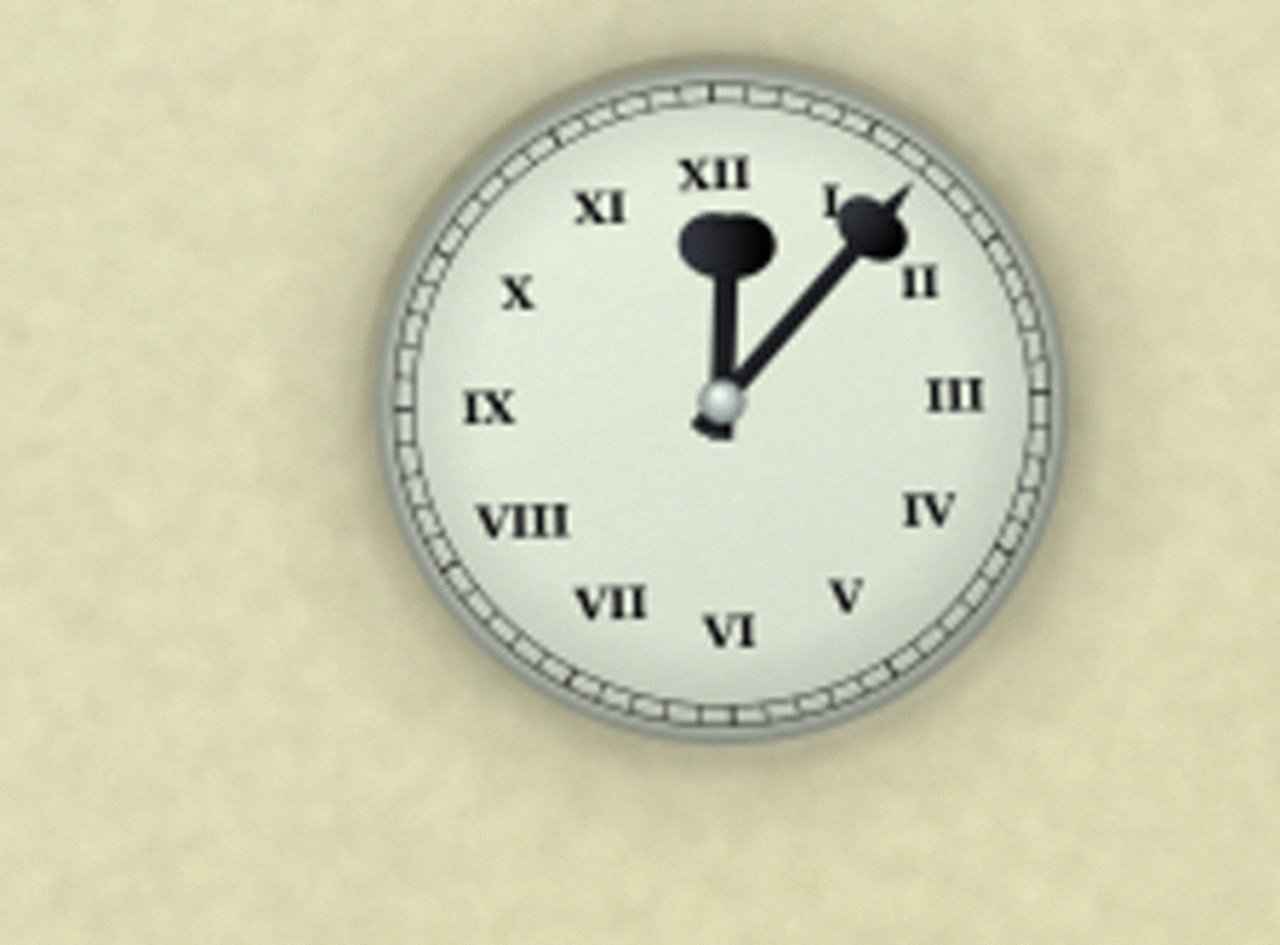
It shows {"hour": 12, "minute": 7}
